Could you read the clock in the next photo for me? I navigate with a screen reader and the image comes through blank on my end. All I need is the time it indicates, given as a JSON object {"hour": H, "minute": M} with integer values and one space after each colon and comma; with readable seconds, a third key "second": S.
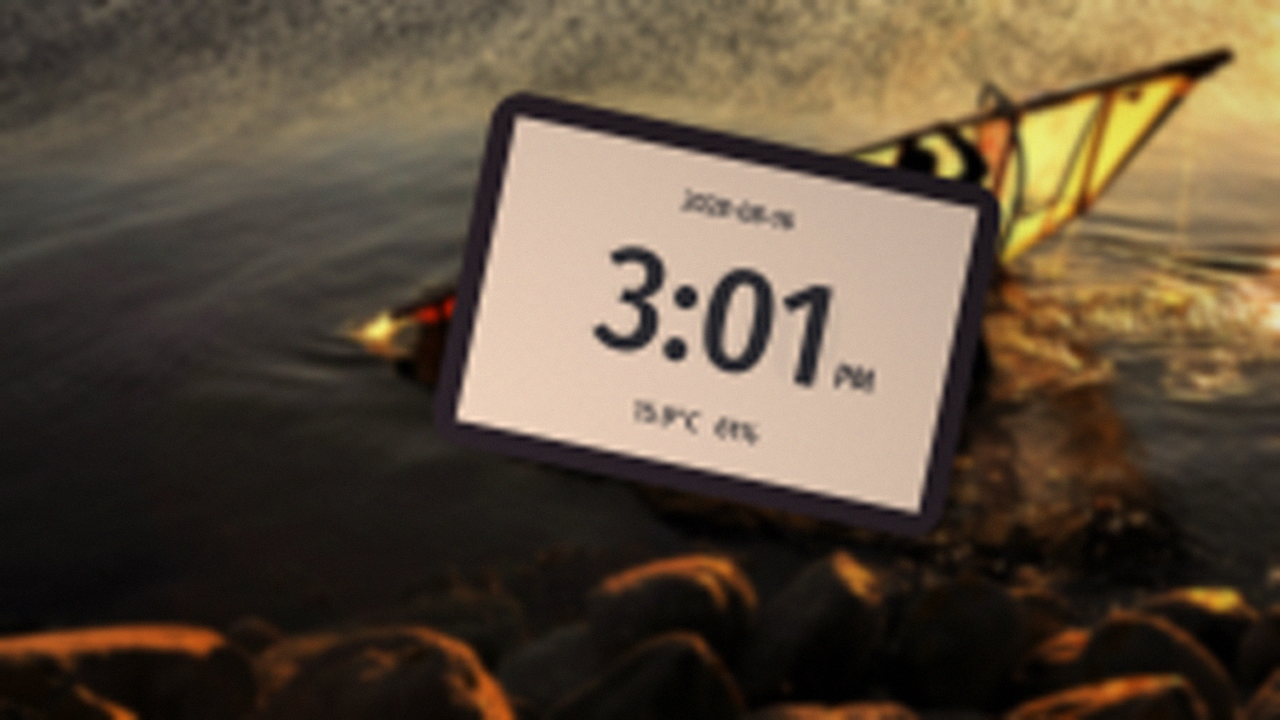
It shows {"hour": 3, "minute": 1}
